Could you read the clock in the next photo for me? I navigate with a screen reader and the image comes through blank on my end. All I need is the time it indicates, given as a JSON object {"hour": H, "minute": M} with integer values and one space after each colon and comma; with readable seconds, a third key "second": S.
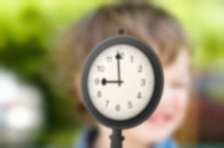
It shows {"hour": 8, "minute": 59}
